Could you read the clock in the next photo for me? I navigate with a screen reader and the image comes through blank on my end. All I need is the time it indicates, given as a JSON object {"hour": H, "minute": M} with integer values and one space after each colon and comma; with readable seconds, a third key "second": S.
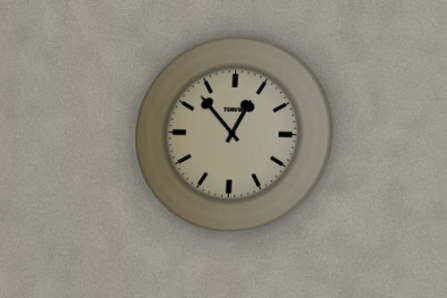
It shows {"hour": 12, "minute": 53}
